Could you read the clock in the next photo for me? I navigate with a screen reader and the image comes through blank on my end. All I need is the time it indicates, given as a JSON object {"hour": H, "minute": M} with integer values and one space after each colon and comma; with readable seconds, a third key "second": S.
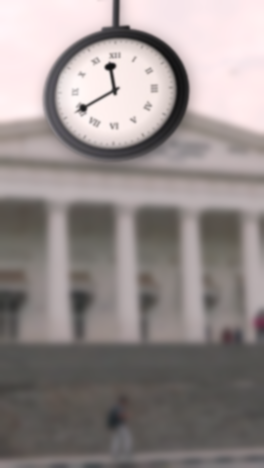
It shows {"hour": 11, "minute": 40}
